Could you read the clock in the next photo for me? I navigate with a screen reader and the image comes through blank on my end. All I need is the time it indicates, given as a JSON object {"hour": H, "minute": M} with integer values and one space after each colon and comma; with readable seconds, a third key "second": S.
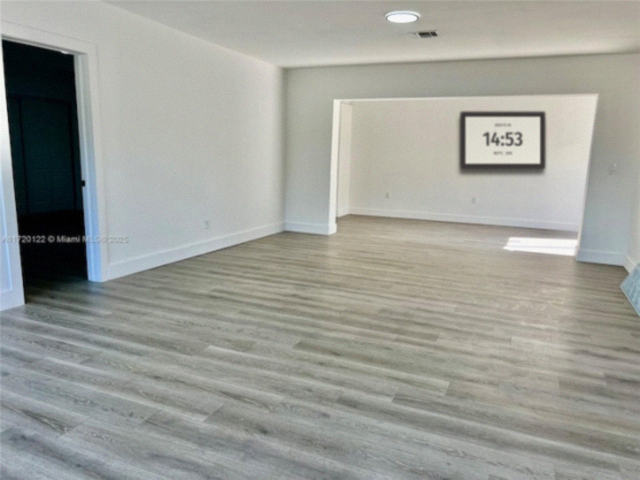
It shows {"hour": 14, "minute": 53}
